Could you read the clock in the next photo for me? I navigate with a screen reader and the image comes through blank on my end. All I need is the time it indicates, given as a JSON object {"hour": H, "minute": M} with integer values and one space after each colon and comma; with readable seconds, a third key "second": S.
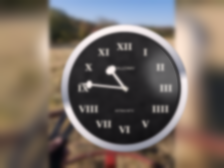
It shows {"hour": 10, "minute": 46}
